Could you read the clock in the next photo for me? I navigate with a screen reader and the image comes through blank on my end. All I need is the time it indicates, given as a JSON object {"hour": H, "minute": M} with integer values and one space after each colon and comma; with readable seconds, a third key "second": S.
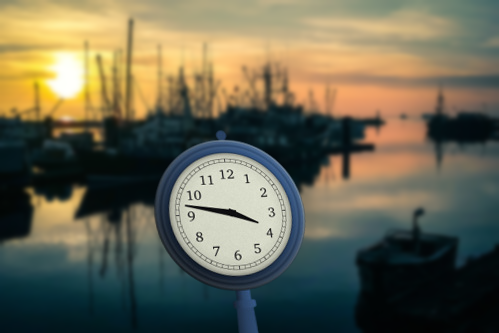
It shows {"hour": 3, "minute": 47}
